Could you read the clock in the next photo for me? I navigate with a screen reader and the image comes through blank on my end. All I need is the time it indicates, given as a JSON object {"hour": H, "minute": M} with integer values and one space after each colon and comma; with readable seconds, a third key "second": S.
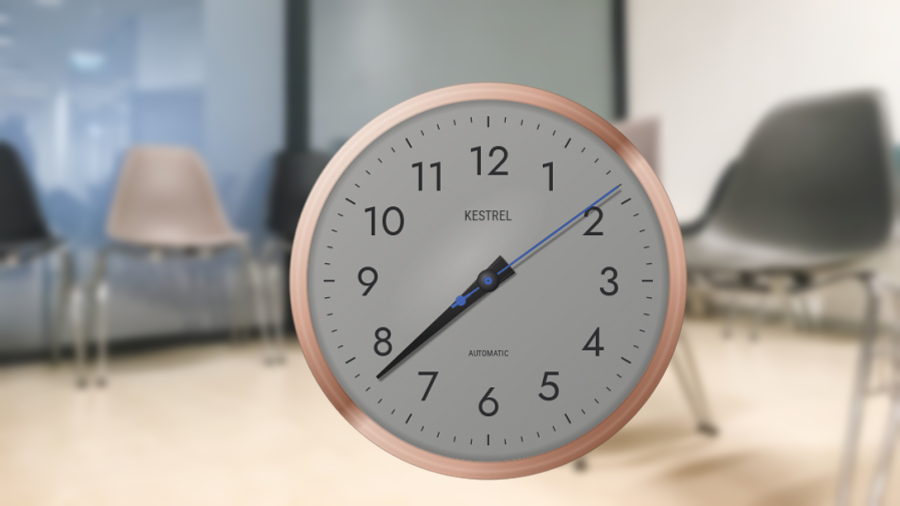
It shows {"hour": 7, "minute": 38, "second": 9}
